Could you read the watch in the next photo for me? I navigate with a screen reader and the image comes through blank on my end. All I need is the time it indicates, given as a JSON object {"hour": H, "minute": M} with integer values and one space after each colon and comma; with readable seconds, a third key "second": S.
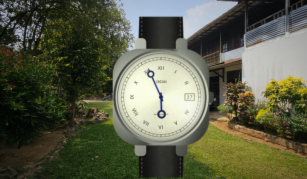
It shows {"hour": 5, "minute": 56}
